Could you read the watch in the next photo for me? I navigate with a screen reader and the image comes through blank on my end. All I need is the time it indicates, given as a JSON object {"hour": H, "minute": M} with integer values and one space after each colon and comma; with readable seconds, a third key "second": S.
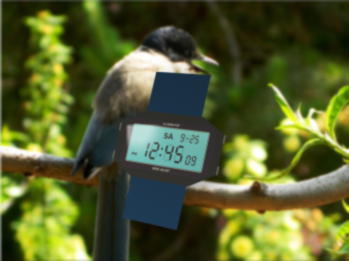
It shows {"hour": 12, "minute": 45}
